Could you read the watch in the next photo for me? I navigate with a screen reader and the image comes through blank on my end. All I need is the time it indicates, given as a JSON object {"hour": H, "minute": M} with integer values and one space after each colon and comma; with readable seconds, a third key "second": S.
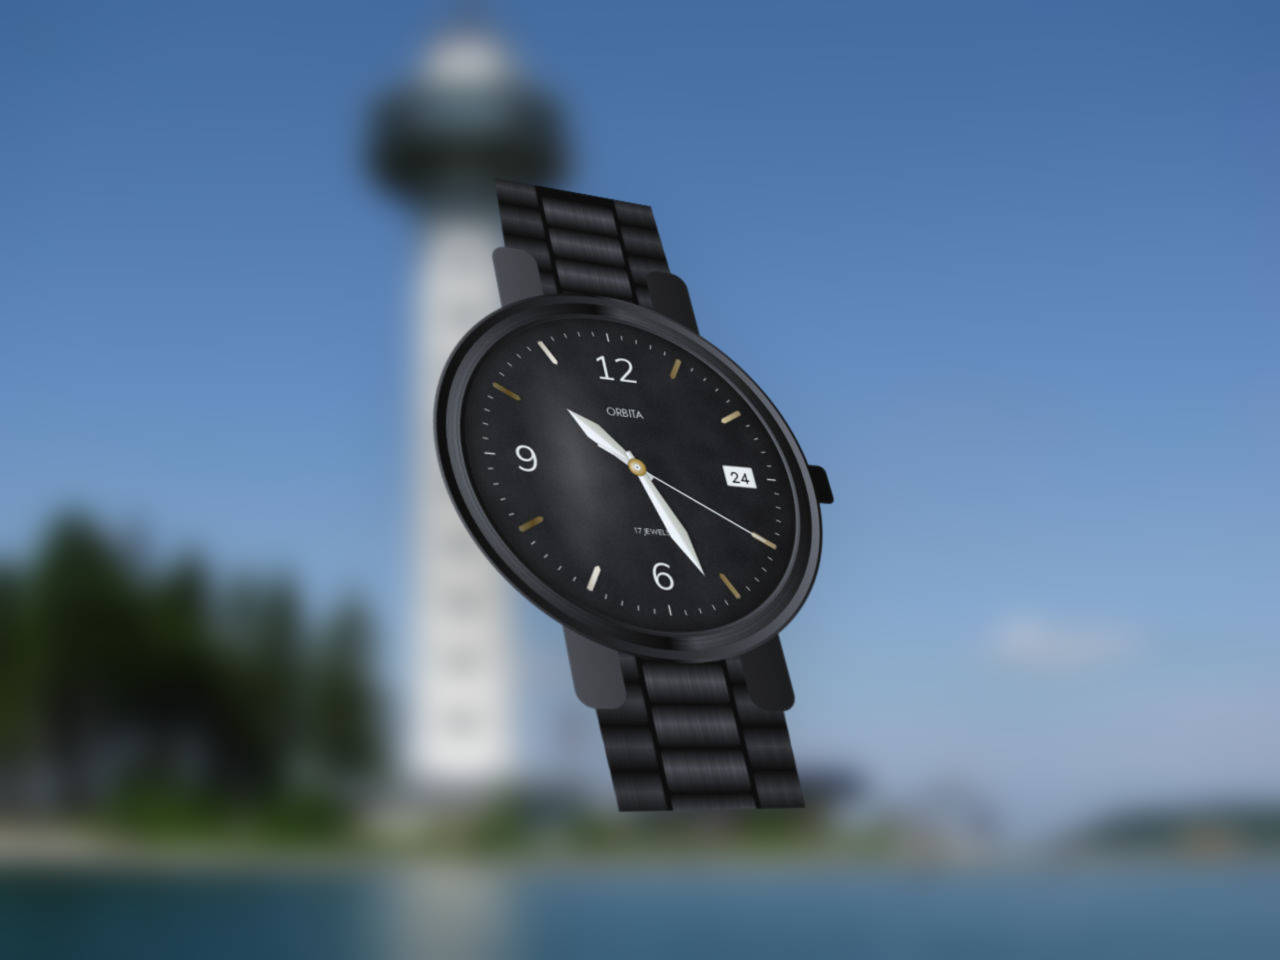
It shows {"hour": 10, "minute": 26, "second": 20}
